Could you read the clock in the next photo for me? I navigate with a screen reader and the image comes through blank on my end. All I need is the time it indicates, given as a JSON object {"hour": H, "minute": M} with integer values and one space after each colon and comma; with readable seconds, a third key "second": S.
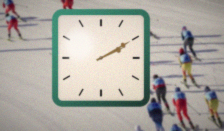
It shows {"hour": 2, "minute": 10}
